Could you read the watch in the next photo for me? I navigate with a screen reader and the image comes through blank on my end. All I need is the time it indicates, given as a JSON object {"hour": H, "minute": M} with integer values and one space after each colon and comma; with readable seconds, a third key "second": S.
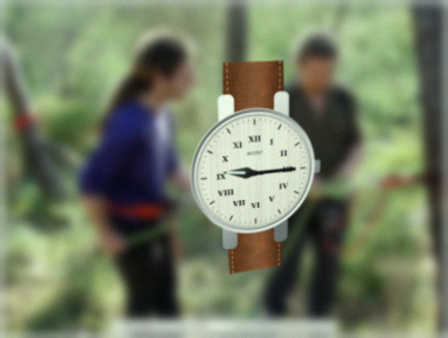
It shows {"hour": 9, "minute": 15}
